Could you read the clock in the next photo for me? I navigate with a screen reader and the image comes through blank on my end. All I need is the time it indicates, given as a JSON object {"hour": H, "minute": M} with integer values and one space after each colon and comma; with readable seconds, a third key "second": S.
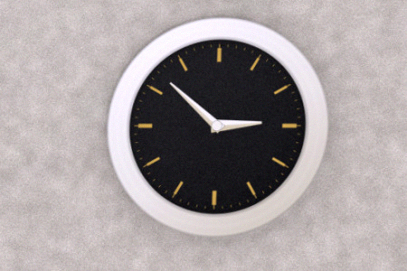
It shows {"hour": 2, "minute": 52}
